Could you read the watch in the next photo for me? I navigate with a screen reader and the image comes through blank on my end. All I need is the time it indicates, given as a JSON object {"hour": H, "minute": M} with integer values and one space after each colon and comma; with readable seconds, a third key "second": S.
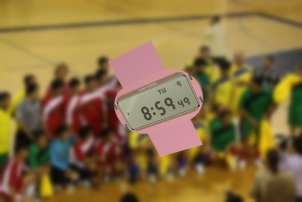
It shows {"hour": 8, "minute": 59, "second": 49}
